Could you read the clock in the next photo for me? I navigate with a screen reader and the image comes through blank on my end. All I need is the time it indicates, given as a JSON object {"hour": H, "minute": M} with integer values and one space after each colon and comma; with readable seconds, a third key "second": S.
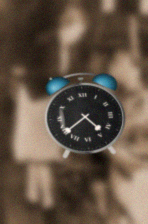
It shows {"hour": 4, "minute": 39}
